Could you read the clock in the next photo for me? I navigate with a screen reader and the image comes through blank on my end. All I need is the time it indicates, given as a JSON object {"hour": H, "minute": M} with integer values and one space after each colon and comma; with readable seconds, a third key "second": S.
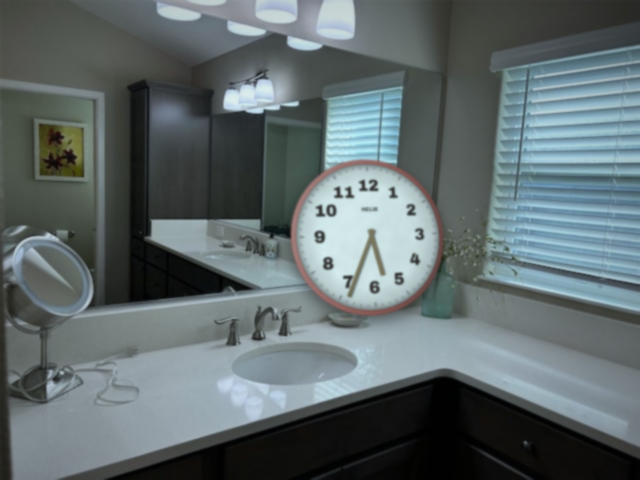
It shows {"hour": 5, "minute": 34}
